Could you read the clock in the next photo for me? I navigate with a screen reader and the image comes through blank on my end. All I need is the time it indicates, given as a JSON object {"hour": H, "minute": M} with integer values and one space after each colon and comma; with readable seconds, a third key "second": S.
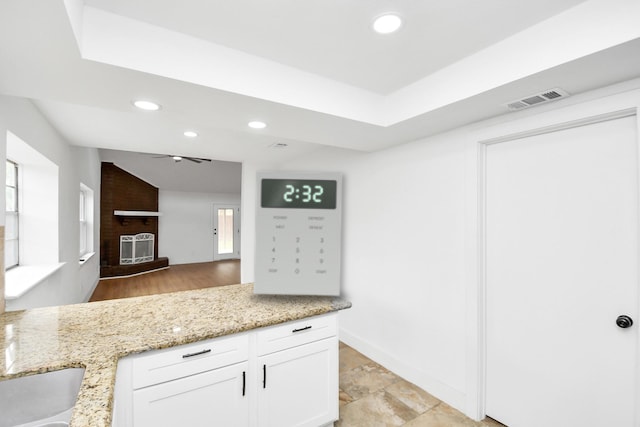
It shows {"hour": 2, "minute": 32}
